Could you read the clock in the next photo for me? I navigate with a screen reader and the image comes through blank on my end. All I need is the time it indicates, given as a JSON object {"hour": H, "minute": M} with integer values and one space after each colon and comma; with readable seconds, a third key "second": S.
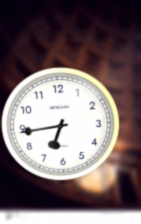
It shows {"hour": 6, "minute": 44}
